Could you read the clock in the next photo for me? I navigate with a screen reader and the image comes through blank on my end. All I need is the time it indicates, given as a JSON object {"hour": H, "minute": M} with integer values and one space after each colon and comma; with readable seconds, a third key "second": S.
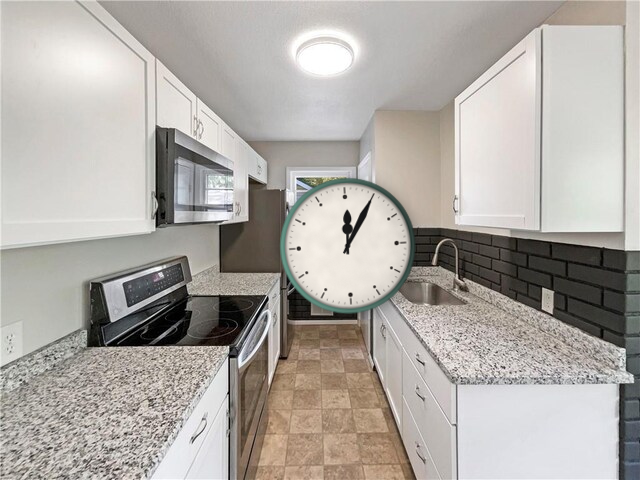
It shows {"hour": 12, "minute": 5}
